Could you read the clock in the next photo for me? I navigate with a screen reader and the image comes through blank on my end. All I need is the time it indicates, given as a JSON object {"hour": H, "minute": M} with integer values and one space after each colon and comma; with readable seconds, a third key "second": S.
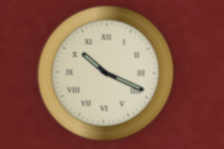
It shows {"hour": 10, "minute": 19}
